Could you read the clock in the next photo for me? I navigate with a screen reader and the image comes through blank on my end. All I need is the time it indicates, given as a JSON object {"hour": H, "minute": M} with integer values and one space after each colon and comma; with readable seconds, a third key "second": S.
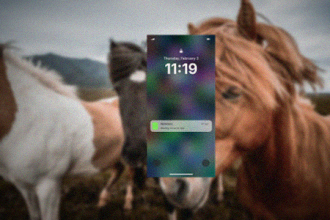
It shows {"hour": 11, "minute": 19}
